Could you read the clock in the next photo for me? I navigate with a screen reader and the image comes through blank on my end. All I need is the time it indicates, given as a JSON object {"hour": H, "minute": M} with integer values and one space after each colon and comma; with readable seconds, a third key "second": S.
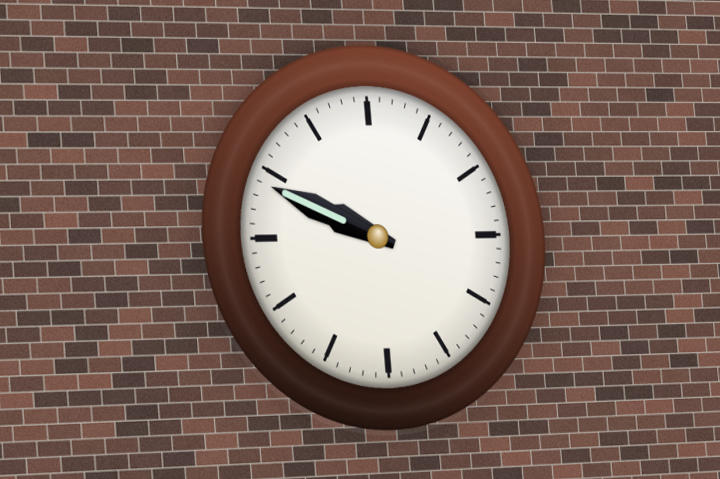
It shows {"hour": 9, "minute": 49}
